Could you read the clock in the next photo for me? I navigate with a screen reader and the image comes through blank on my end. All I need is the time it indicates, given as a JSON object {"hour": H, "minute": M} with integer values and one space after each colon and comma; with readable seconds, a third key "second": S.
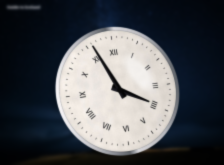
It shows {"hour": 3, "minute": 56}
